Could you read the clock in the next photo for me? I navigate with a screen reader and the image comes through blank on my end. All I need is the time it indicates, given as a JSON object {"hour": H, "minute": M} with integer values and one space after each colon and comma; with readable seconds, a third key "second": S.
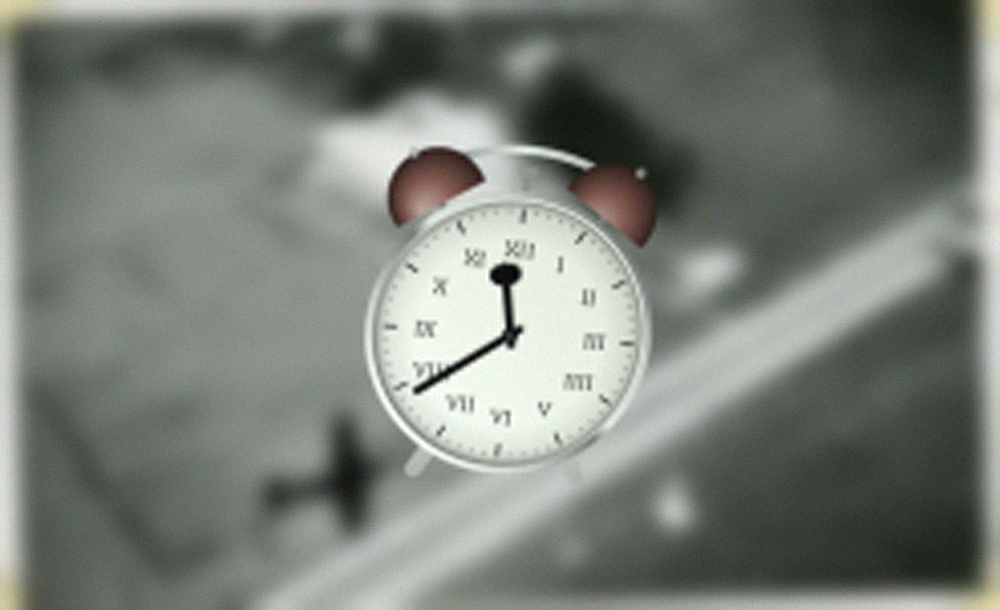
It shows {"hour": 11, "minute": 39}
